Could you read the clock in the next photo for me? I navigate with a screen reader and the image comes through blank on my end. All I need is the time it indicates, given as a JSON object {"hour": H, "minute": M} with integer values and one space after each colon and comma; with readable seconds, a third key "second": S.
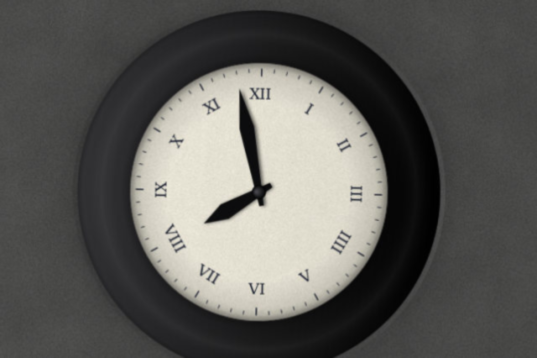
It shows {"hour": 7, "minute": 58}
